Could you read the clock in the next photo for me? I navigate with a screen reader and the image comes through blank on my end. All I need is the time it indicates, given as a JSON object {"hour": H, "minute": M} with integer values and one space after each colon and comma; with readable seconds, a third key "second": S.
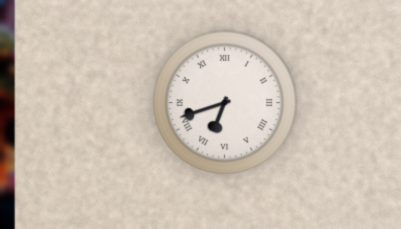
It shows {"hour": 6, "minute": 42}
